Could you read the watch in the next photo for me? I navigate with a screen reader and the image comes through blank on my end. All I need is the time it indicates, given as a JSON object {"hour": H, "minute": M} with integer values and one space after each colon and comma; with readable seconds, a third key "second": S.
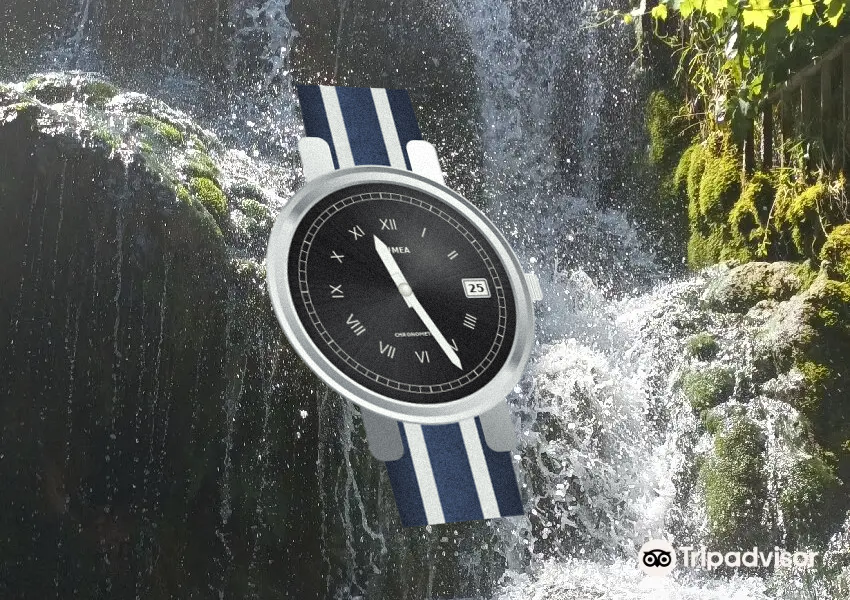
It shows {"hour": 11, "minute": 26}
